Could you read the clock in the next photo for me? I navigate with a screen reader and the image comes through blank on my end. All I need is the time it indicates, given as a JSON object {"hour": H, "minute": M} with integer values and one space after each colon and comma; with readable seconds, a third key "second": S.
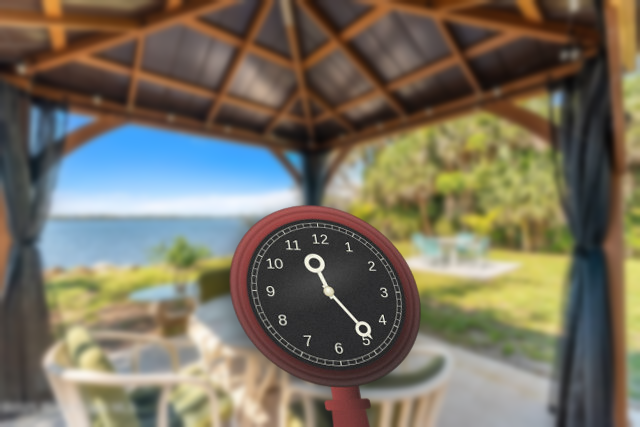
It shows {"hour": 11, "minute": 24}
